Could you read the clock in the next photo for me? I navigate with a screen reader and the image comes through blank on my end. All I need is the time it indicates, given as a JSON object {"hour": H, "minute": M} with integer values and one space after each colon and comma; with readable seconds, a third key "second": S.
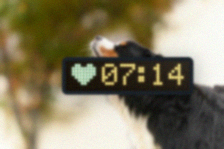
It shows {"hour": 7, "minute": 14}
